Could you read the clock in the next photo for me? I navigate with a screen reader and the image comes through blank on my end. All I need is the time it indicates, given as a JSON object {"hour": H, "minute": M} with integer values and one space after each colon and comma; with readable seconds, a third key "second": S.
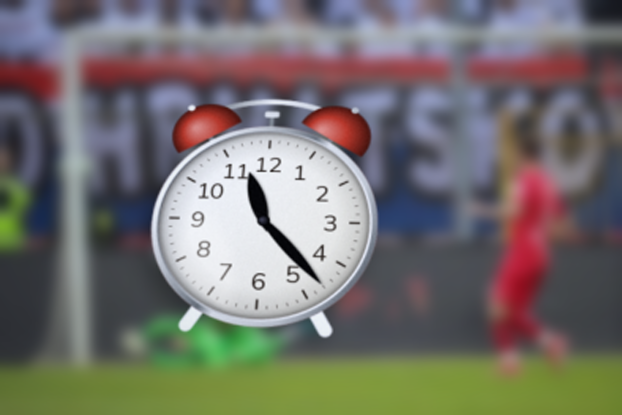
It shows {"hour": 11, "minute": 23}
